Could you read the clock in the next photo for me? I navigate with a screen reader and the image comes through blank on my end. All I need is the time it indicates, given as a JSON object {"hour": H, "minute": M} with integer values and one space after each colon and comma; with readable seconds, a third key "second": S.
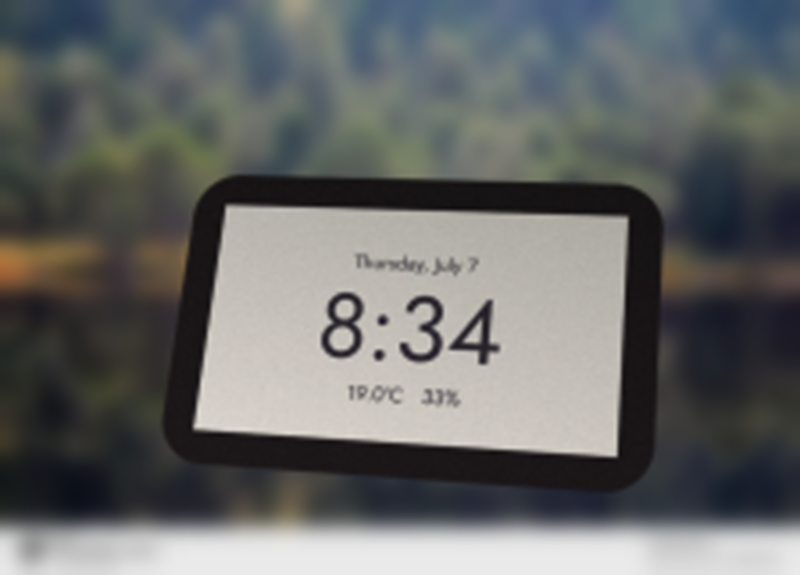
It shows {"hour": 8, "minute": 34}
